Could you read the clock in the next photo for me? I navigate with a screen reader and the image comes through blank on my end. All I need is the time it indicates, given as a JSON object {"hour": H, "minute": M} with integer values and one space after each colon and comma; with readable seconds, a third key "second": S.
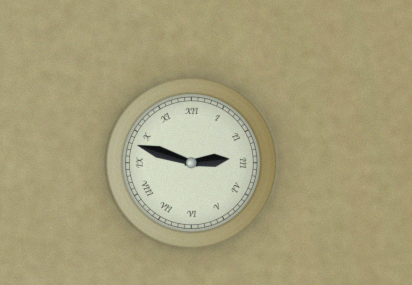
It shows {"hour": 2, "minute": 48}
